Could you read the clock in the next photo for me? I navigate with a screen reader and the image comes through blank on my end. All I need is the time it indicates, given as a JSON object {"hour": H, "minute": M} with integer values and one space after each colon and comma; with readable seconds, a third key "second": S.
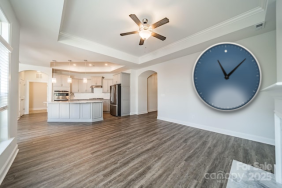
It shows {"hour": 11, "minute": 8}
